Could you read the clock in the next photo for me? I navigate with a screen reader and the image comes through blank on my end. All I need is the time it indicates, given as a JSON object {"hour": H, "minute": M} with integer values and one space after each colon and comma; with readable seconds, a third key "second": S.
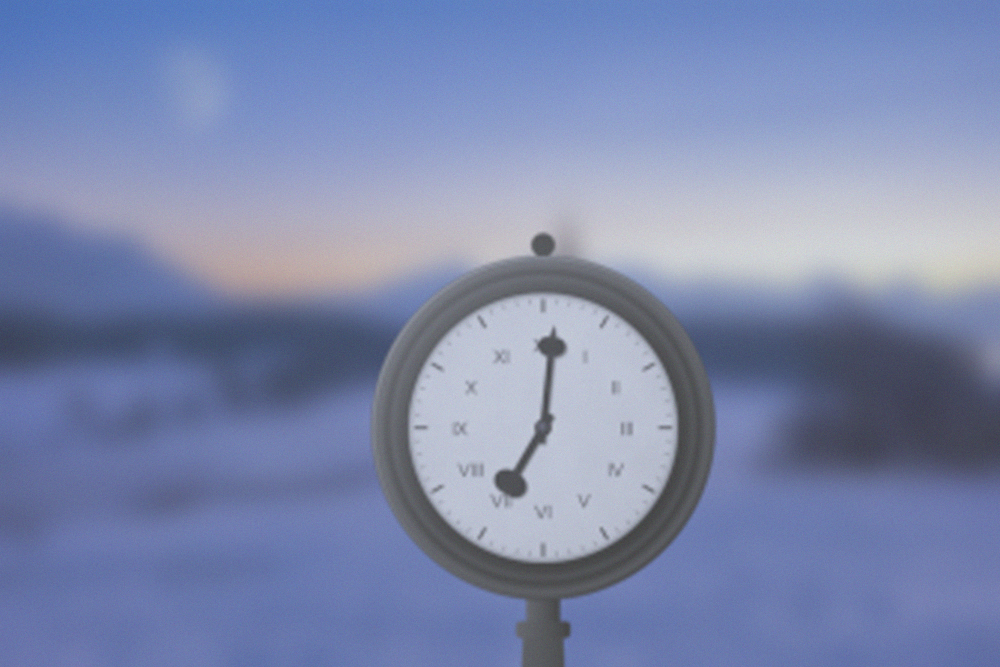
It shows {"hour": 7, "minute": 1}
